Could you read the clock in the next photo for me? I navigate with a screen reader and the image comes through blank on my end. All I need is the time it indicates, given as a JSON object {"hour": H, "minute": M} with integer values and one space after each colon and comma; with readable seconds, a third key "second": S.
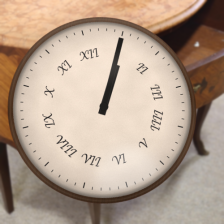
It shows {"hour": 1, "minute": 5}
